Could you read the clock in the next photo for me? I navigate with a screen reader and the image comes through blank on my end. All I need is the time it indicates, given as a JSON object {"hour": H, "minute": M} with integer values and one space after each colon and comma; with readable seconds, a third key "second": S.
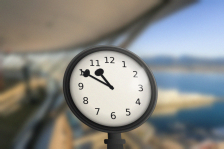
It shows {"hour": 10, "minute": 50}
